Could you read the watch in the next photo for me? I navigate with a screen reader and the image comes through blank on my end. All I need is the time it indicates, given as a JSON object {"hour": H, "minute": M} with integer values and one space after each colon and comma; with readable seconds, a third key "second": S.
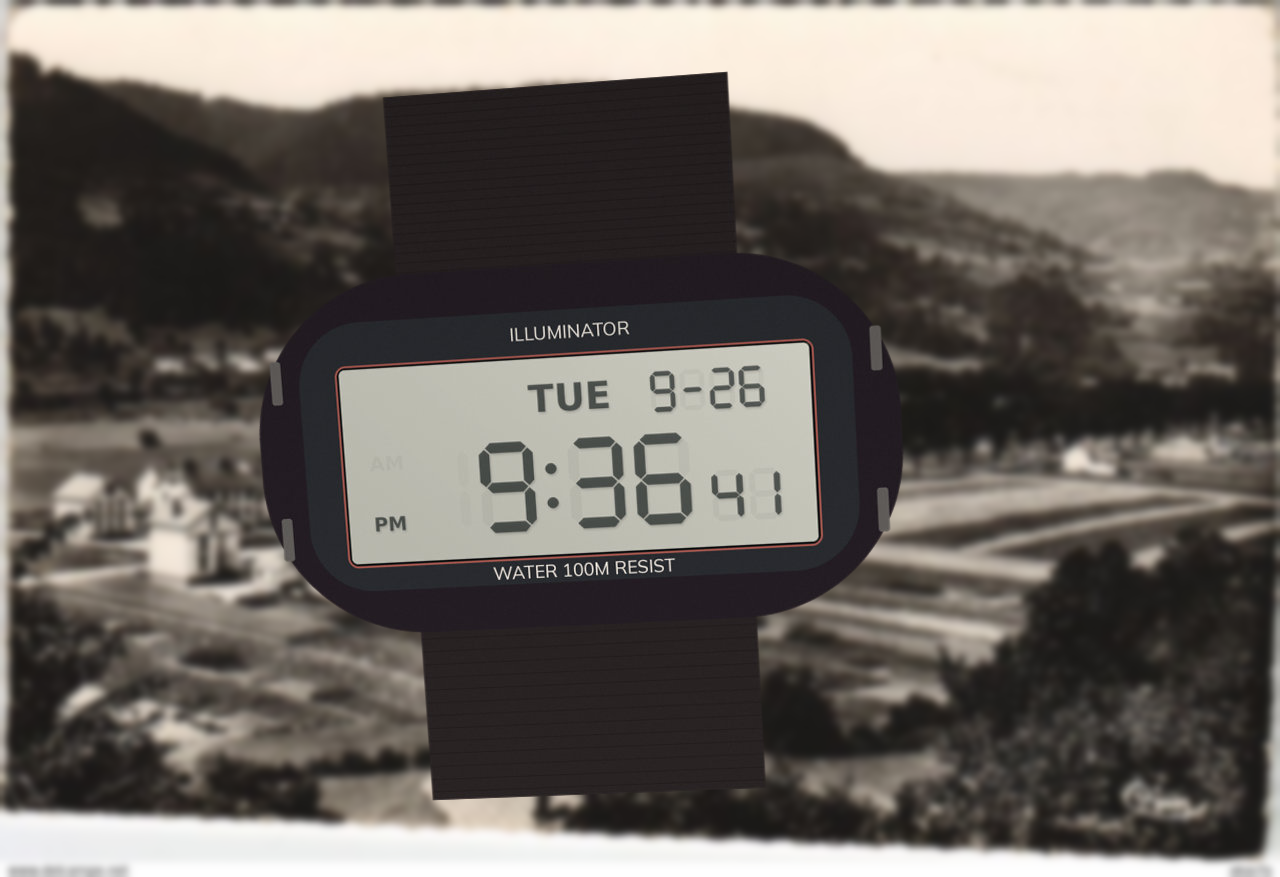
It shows {"hour": 9, "minute": 36, "second": 41}
